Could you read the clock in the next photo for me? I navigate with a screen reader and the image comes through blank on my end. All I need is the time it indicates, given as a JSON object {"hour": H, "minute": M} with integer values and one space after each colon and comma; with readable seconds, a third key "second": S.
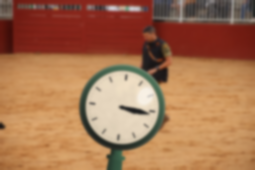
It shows {"hour": 3, "minute": 16}
